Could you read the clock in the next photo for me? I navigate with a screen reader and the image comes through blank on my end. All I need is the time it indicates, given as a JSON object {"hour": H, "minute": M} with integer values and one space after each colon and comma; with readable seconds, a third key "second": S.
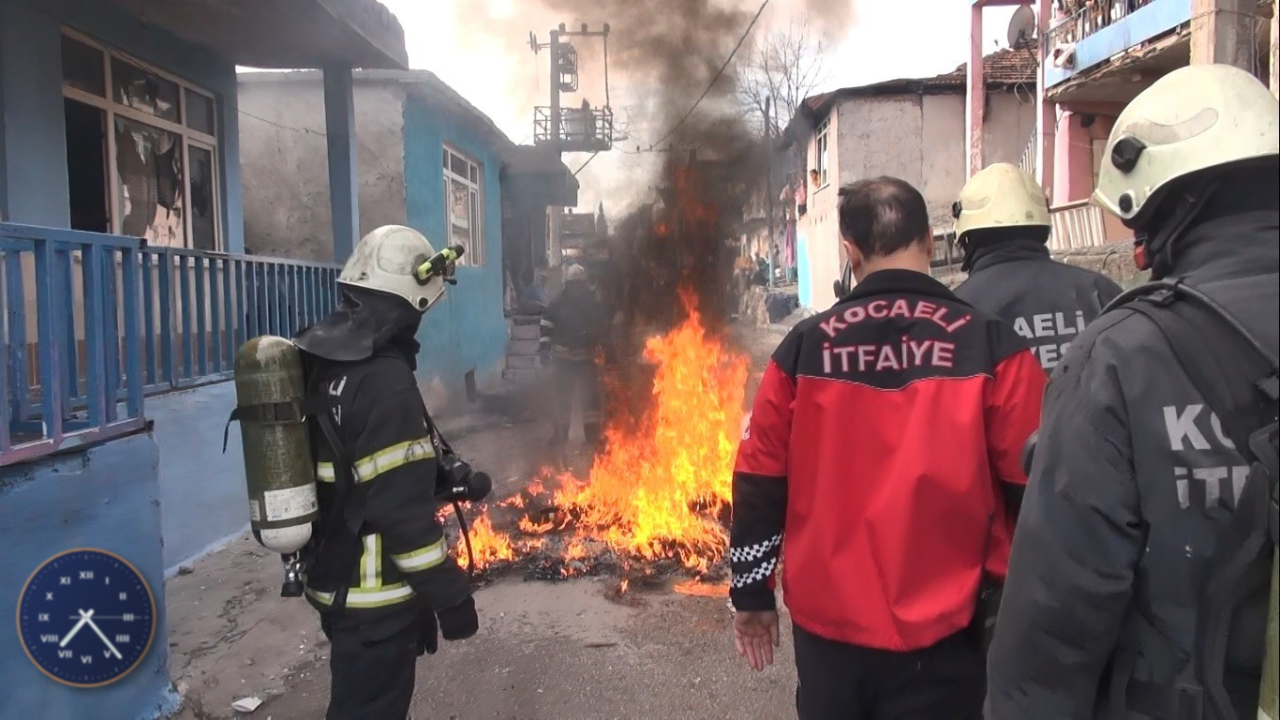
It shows {"hour": 7, "minute": 23, "second": 15}
